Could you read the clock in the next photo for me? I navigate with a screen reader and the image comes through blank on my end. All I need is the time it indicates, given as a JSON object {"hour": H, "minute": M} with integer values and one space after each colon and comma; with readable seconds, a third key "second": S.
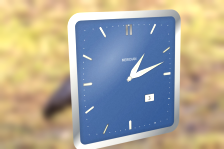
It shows {"hour": 1, "minute": 12}
